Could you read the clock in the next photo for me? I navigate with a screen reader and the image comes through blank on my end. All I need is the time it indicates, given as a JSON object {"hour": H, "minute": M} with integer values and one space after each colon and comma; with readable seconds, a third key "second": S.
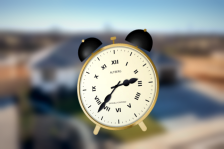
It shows {"hour": 2, "minute": 37}
